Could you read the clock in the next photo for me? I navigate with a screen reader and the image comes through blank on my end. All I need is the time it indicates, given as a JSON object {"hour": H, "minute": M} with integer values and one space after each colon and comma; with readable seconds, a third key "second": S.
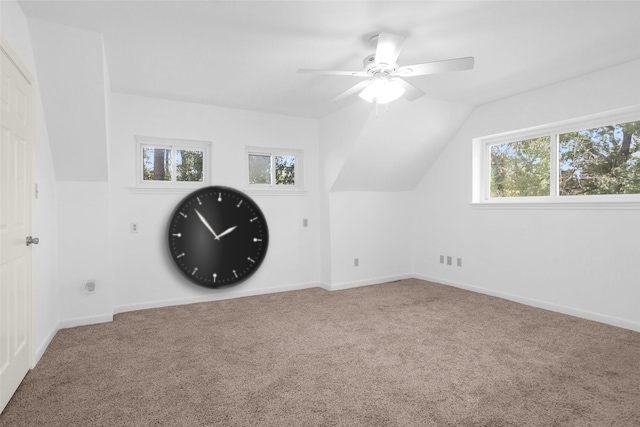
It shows {"hour": 1, "minute": 53}
